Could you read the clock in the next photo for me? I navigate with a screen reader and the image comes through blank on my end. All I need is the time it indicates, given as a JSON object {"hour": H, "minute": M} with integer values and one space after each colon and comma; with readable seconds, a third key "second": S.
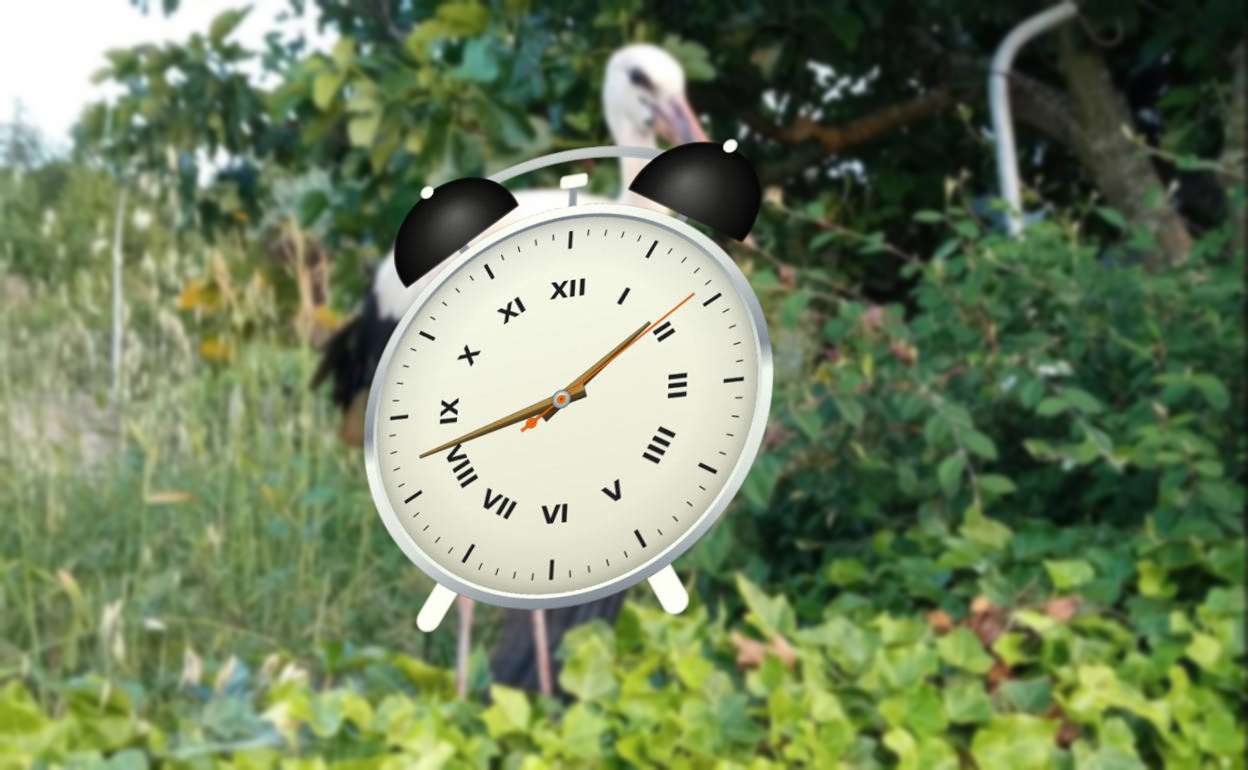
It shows {"hour": 1, "minute": 42, "second": 9}
